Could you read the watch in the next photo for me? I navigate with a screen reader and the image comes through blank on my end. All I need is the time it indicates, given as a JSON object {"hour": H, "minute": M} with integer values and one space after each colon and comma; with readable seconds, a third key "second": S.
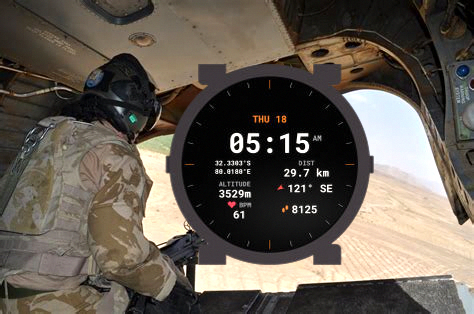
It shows {"hour": 5, "minute": 15}
